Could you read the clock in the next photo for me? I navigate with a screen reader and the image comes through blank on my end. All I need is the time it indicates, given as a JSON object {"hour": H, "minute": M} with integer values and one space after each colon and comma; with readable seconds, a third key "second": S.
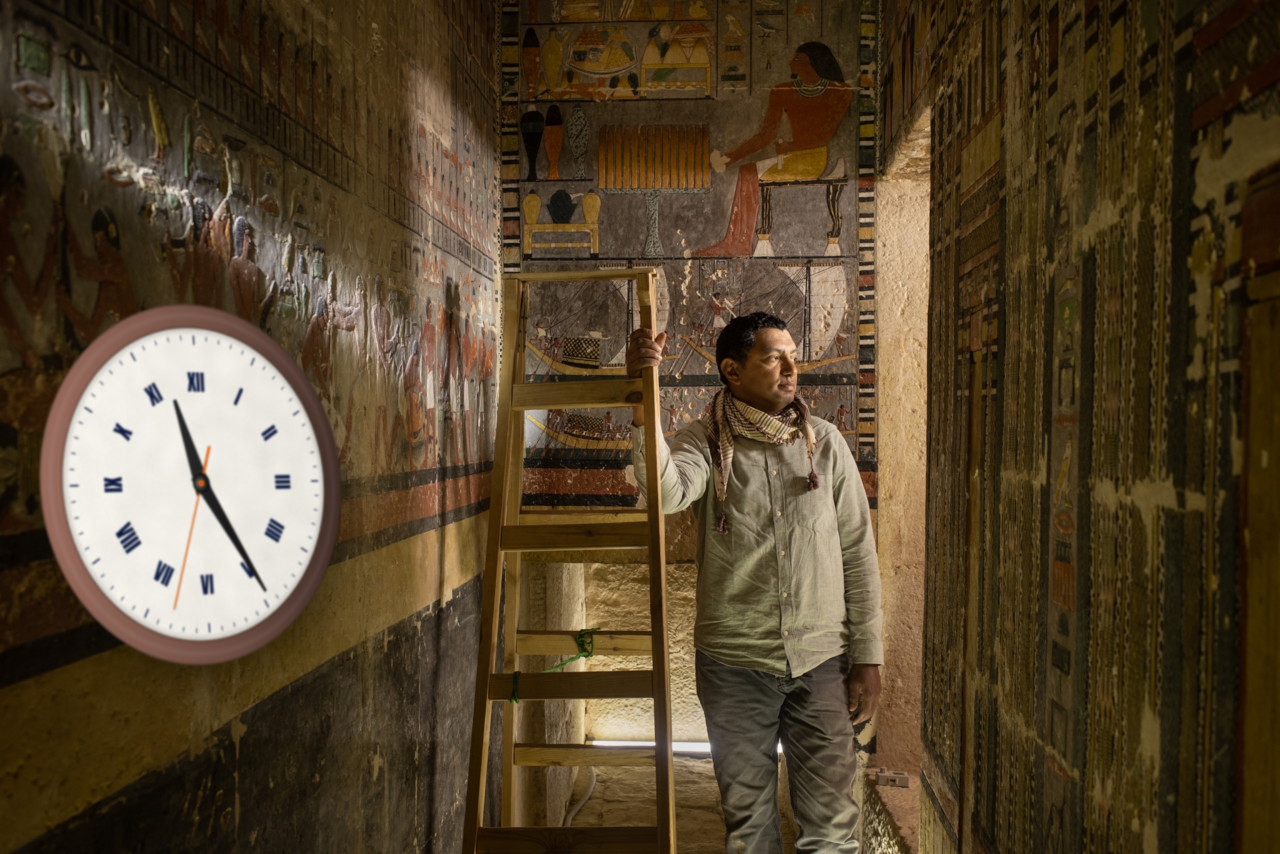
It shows {"hour": 11, "minute": 24, "second": 33}
